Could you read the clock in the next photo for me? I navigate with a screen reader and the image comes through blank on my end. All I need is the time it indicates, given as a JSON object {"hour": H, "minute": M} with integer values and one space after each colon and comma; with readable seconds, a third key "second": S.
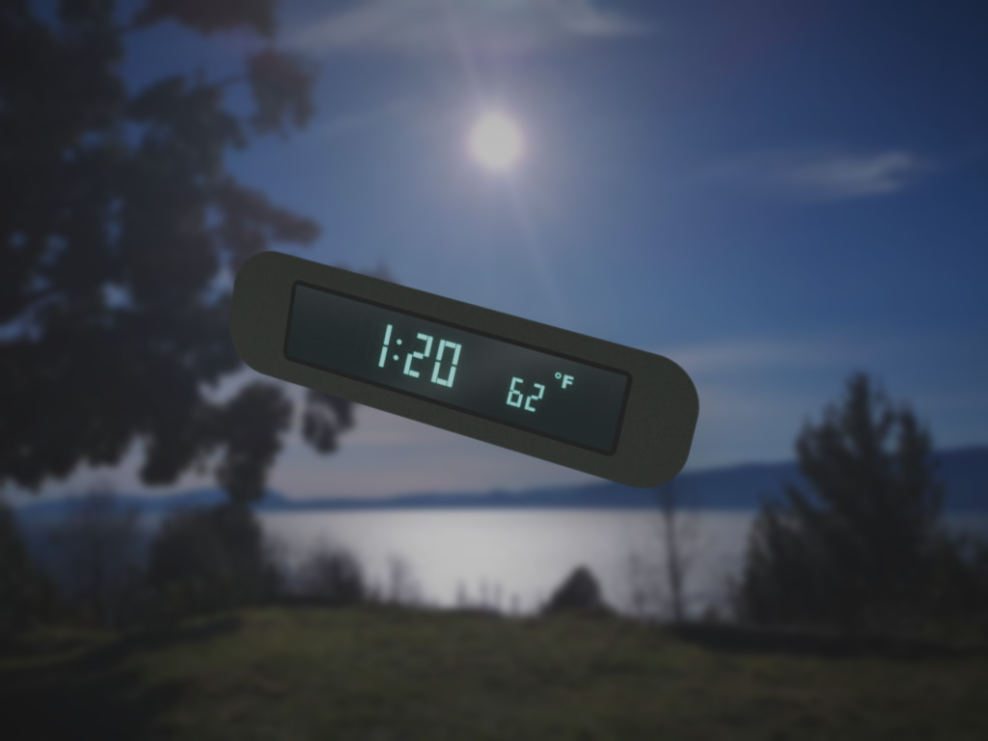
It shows {"hour": 1, "minute": 20}
